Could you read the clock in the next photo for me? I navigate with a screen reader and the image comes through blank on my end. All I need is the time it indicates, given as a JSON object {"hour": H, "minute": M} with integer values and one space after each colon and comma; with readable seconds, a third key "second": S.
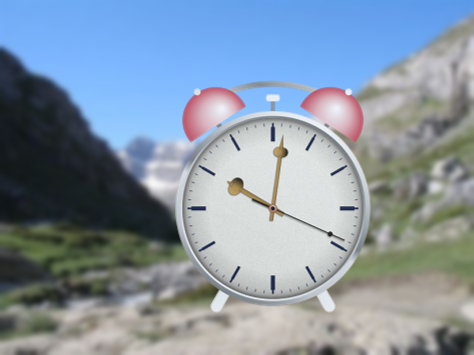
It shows {"hour": 10, "minute": 1, "second": 19}
